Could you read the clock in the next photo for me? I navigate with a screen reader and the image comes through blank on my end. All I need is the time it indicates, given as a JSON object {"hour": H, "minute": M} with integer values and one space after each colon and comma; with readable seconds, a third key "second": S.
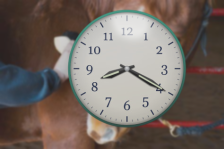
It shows {"hour": 8, "minute": 20}
